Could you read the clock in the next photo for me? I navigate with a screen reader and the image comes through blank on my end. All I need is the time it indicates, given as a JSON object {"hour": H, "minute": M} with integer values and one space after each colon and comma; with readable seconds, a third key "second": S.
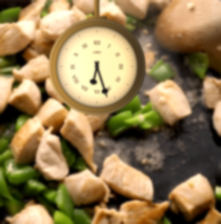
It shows {"hour": 6, "minute": 27}
